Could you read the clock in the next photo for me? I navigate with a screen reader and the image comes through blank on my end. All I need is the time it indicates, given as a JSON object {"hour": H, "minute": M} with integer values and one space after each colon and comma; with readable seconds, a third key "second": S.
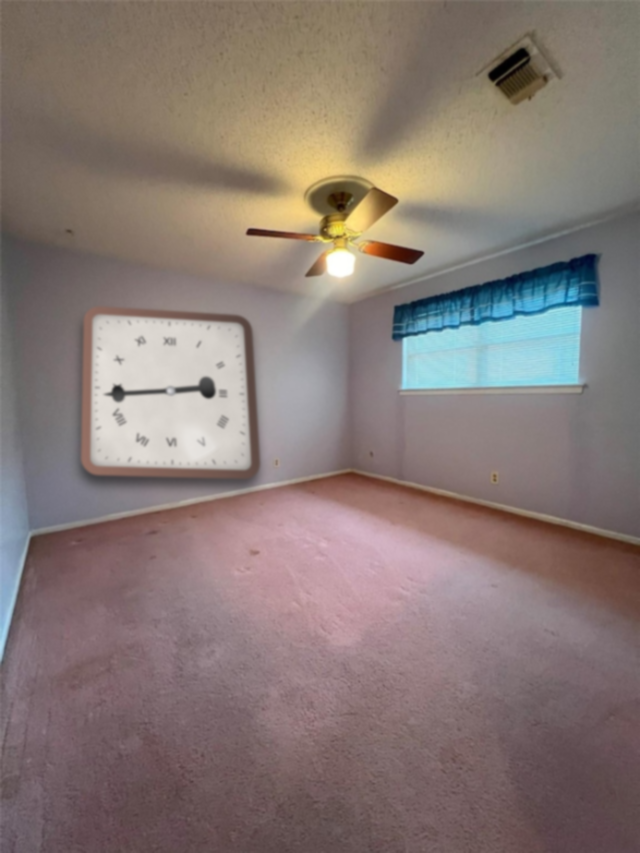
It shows {"hour": 2, "minute": 44}
